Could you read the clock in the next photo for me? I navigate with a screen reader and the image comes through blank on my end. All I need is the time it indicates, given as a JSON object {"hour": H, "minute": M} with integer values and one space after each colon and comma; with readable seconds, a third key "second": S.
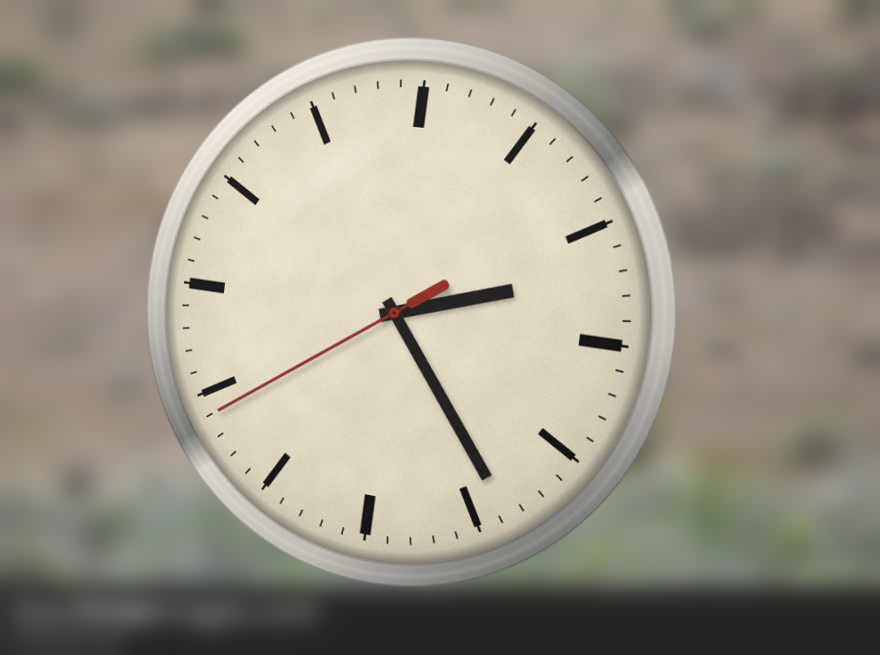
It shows {"hour": 2, "minute": 23, "second": 39}
